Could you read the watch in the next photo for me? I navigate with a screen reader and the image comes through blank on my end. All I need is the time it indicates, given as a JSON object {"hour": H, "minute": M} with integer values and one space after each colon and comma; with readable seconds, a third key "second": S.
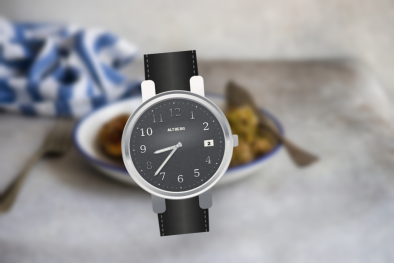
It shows {"hour": 8, "minute": 37}
